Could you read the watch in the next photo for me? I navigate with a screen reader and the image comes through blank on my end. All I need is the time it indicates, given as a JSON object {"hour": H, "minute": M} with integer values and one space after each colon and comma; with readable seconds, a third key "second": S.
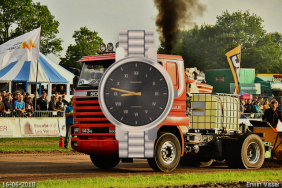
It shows {"hour": 8, "minute": 47}
